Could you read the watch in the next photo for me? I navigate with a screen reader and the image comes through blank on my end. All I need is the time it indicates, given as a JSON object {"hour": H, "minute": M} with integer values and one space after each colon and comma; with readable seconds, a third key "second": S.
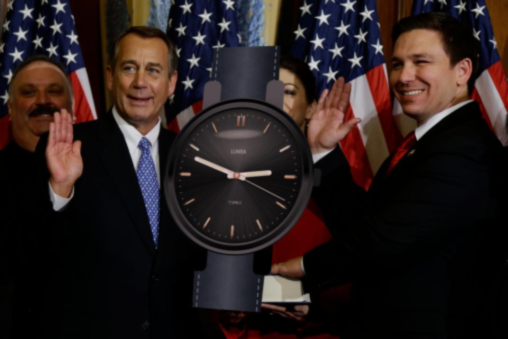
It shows {"hour": 2, "minute": 48, "second": 19}
